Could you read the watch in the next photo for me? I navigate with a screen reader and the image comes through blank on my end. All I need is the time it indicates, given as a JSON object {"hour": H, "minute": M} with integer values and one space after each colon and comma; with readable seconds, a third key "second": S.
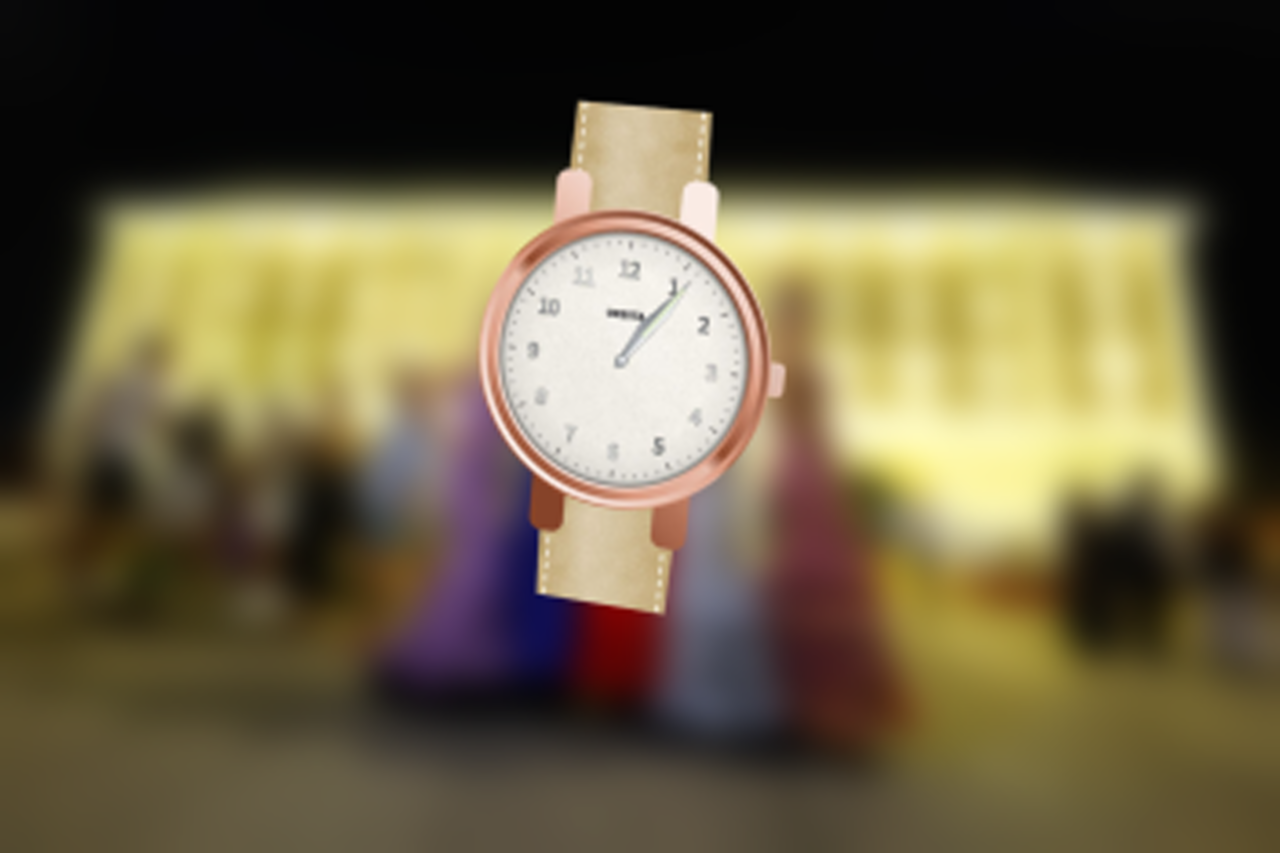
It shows {"hour": 1, "minute": 6}
